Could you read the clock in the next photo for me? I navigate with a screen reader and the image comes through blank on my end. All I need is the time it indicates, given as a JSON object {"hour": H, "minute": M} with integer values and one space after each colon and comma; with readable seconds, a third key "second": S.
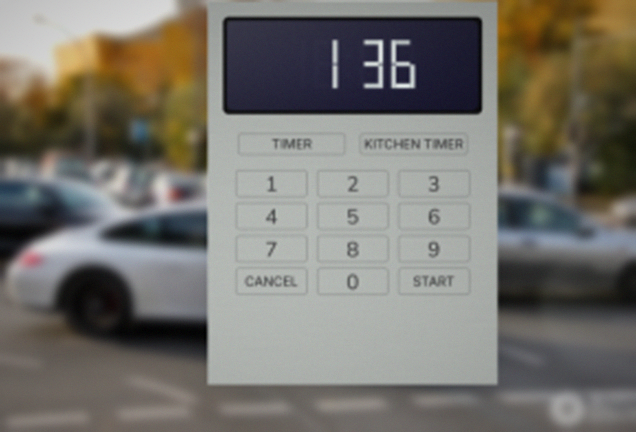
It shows {"hour": 1, "minute": 36}
